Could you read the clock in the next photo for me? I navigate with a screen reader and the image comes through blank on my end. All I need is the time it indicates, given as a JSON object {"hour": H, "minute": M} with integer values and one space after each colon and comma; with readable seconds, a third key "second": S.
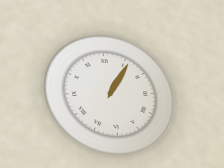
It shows {"hour": 1, "minute": 6}
